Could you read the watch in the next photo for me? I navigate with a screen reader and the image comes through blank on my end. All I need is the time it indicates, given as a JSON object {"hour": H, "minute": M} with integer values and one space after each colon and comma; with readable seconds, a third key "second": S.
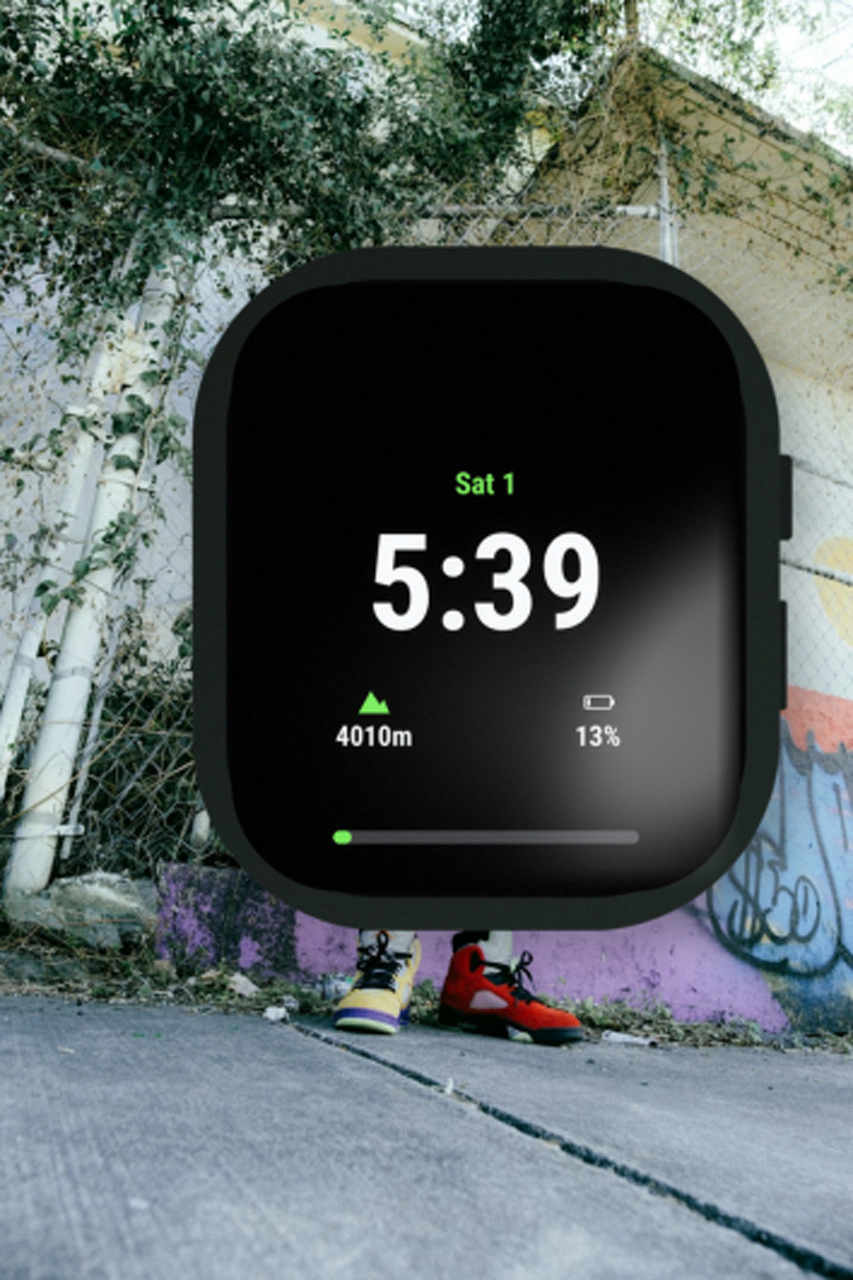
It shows {"hour": 5, "minute": 39}
